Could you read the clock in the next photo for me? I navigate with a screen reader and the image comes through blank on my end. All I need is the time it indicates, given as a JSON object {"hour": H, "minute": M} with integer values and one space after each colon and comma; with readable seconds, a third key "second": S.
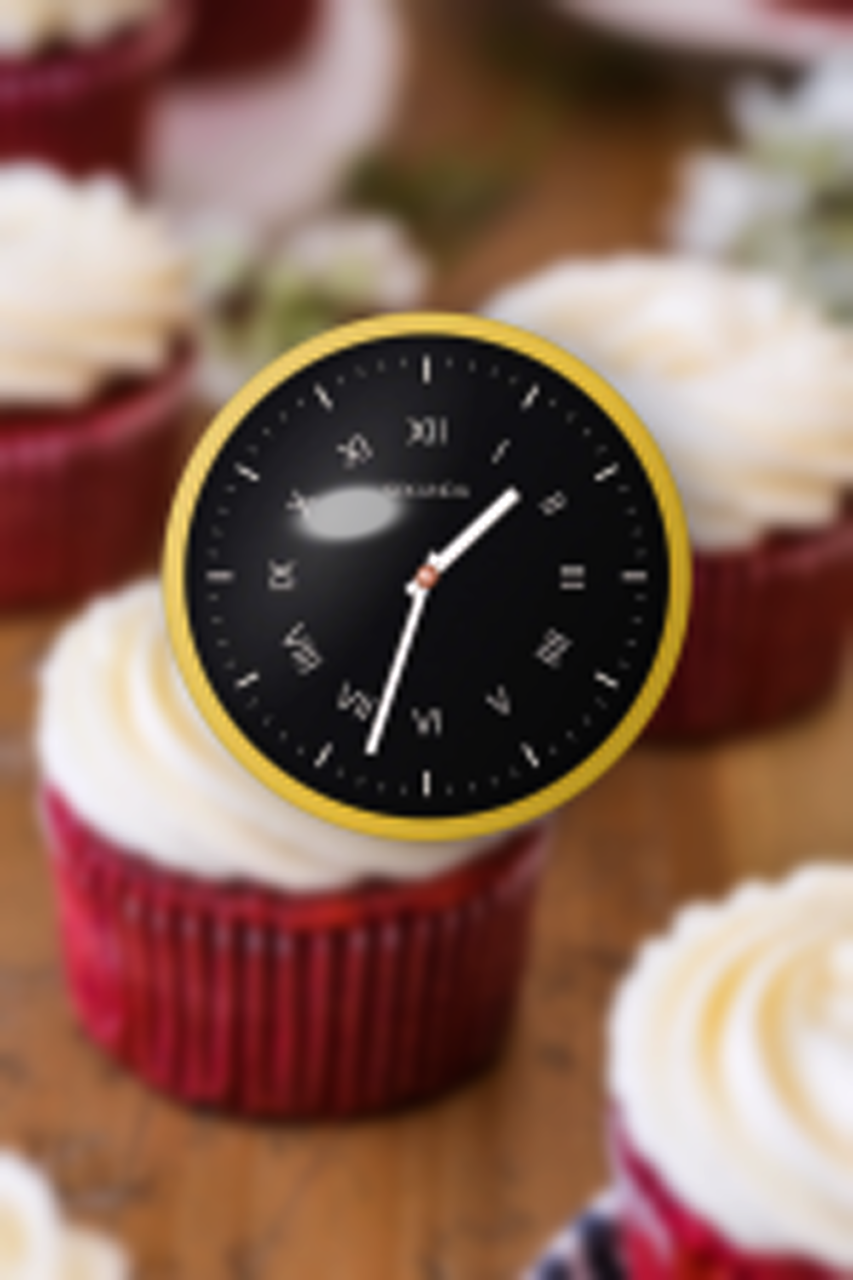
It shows {"hour": 1, "minute": 33}
